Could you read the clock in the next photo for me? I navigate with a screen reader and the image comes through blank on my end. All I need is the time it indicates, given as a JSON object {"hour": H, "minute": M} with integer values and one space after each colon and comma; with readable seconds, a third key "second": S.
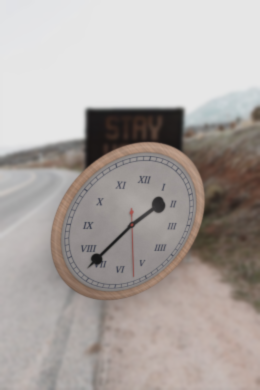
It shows {"hour": 1, "minute": 36, "second": 27}
